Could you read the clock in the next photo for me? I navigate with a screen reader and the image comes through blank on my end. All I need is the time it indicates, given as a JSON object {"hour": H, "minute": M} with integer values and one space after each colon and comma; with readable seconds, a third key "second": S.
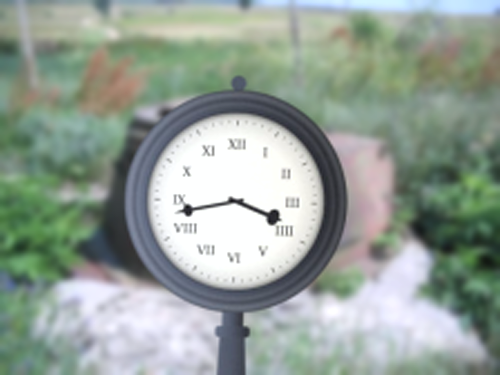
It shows {"hour": 3, "minute": 43}
